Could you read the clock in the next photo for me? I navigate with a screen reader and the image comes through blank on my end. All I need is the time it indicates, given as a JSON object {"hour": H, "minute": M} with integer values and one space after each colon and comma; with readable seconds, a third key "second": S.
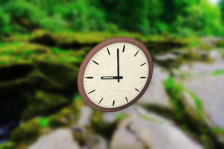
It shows {"hour": 8, "minute": 58}
